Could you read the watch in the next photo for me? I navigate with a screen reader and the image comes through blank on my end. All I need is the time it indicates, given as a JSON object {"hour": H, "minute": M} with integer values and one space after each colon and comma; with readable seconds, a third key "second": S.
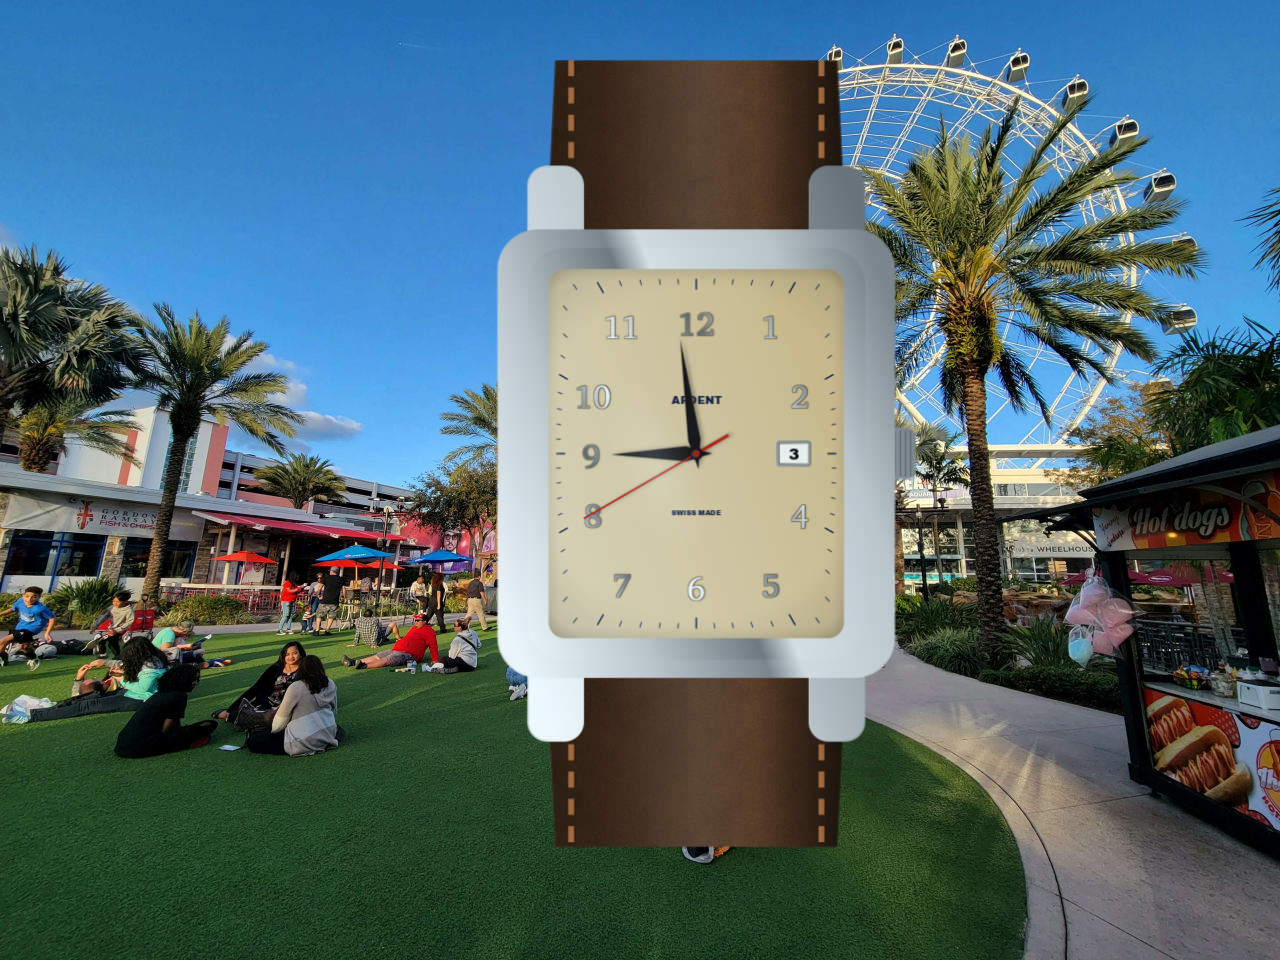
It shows {"hour": 8, "minute": 58, "second": 40}
